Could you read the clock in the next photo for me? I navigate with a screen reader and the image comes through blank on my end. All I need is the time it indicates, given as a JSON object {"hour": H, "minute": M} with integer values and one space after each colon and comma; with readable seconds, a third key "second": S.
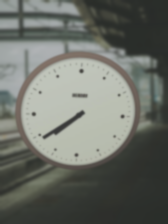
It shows {"hour": 7, "minute": 39}
